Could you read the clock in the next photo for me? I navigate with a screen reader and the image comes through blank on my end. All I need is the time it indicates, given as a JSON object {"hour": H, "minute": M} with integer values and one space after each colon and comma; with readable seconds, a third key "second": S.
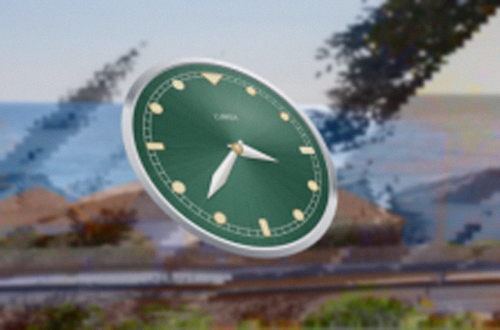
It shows {"hour": 3, "minute": 37}
